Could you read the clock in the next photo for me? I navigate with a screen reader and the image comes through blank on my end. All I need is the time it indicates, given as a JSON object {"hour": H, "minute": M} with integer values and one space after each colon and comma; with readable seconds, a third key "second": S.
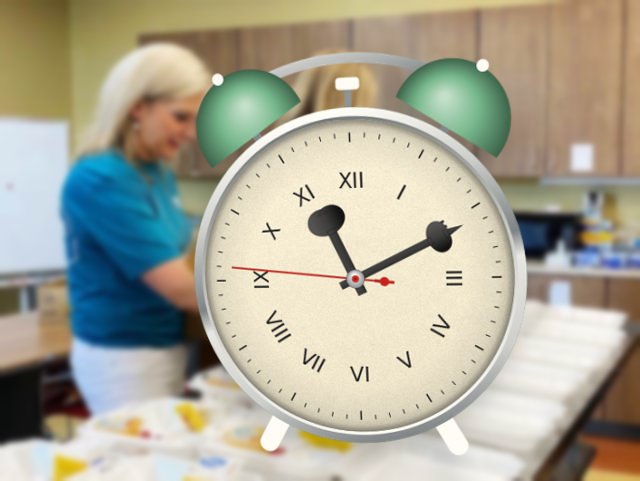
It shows {"hour": 11, "minute": 10, "second": 46}
